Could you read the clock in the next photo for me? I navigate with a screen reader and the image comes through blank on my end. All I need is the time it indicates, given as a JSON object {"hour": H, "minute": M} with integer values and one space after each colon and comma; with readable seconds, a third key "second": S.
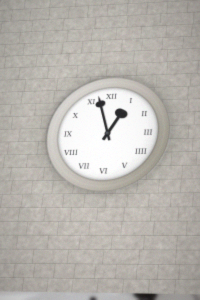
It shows {"hour": 12, "minute": 57}
